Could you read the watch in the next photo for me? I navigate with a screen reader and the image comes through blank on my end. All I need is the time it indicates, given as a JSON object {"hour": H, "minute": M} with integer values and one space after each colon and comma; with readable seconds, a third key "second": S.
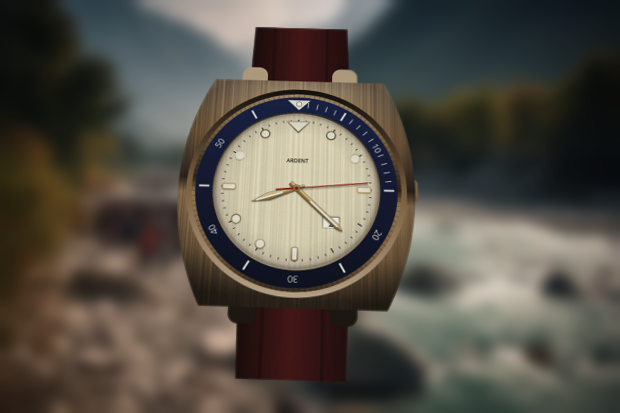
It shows {"hour": 8, "minute": 22, "second": 14}
